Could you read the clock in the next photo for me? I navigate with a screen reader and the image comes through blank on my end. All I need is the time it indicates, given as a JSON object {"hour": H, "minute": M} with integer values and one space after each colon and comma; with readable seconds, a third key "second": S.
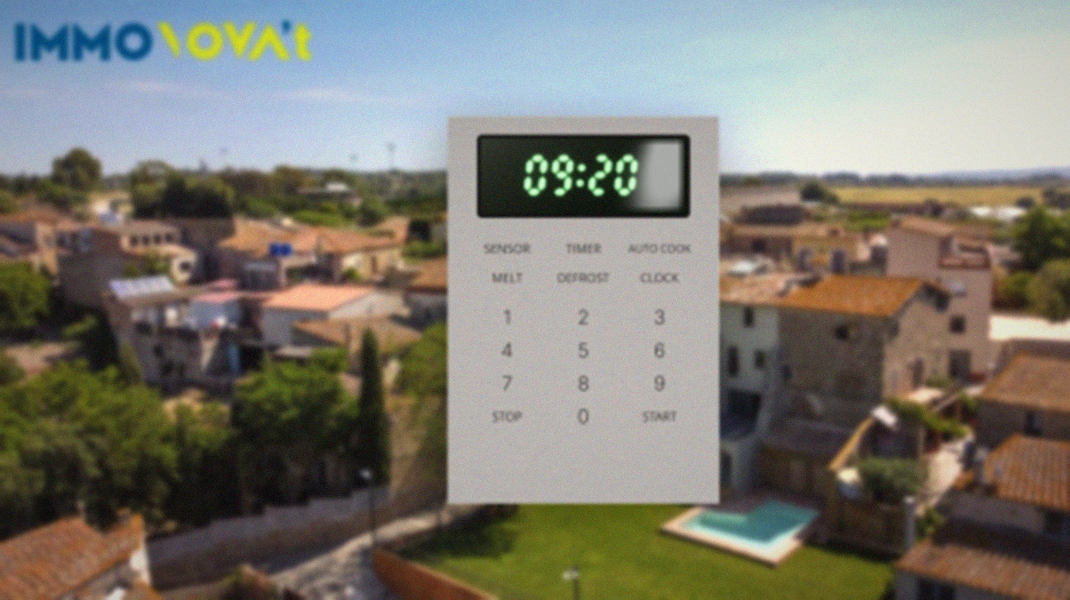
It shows {"hour": 9, "minute": 20}
